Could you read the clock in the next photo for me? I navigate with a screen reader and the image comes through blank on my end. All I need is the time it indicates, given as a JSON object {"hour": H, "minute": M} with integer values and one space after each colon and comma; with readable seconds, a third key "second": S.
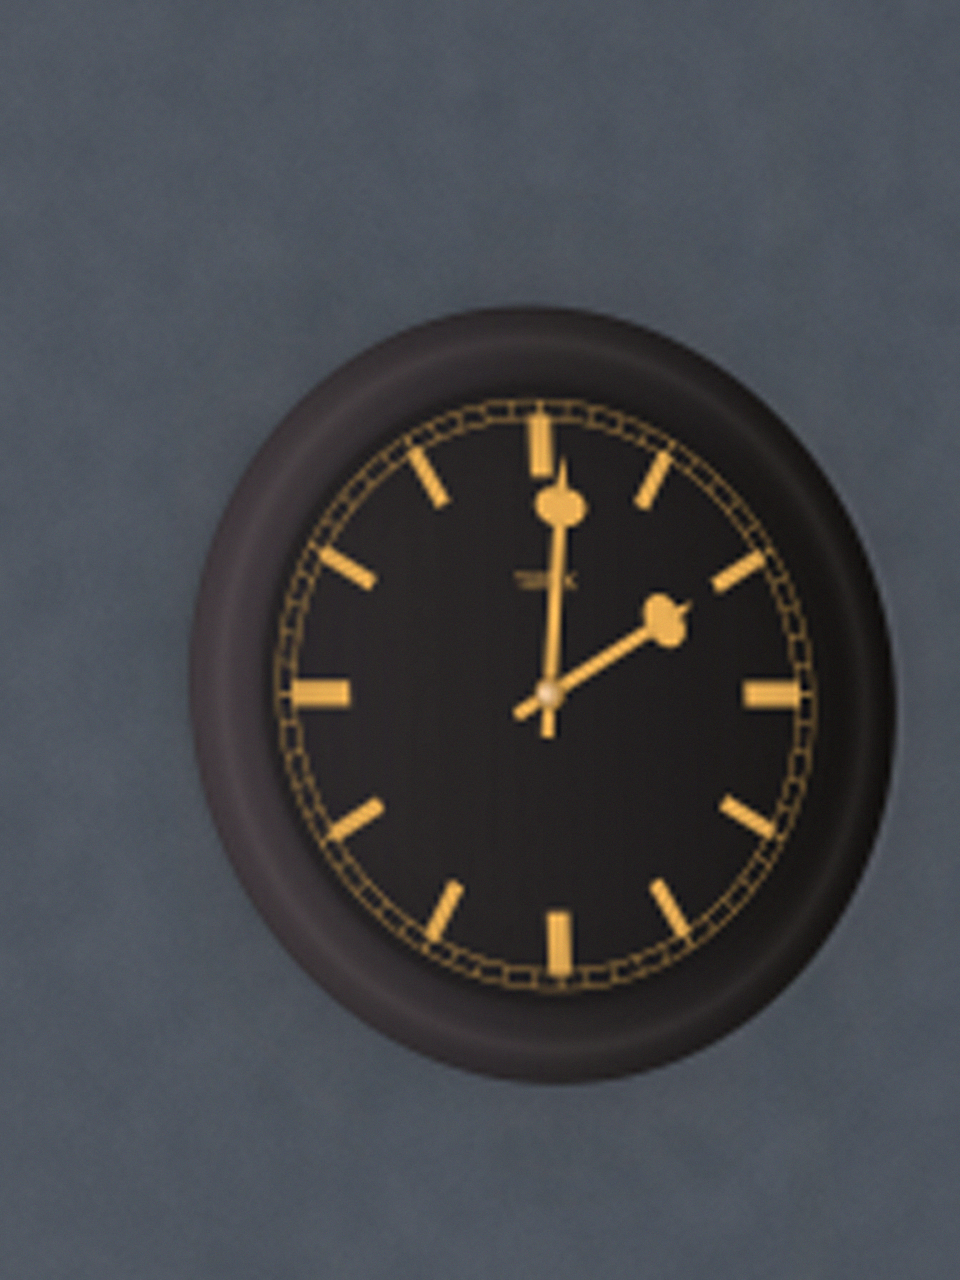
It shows {"hour": 2, "minute": 1}
